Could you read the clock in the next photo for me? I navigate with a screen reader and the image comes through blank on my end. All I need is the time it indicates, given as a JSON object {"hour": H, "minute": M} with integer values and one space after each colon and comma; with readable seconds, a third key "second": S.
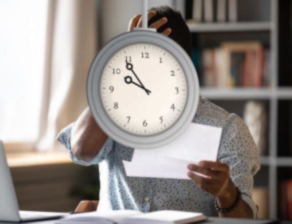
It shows {"hour": 9, "minute": 54}
